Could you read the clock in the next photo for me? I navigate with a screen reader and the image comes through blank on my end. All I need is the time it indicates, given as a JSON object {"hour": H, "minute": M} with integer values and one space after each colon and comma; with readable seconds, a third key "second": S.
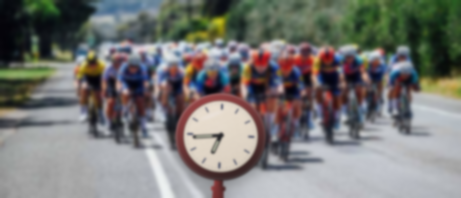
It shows {"hour": 6, "minute": 44}
